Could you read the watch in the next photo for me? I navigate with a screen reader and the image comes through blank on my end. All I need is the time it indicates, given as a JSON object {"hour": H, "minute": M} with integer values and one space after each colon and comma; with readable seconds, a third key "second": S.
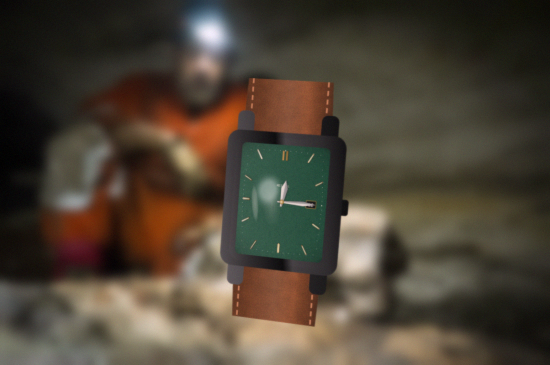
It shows {"hour": 12, "minute": 15}
